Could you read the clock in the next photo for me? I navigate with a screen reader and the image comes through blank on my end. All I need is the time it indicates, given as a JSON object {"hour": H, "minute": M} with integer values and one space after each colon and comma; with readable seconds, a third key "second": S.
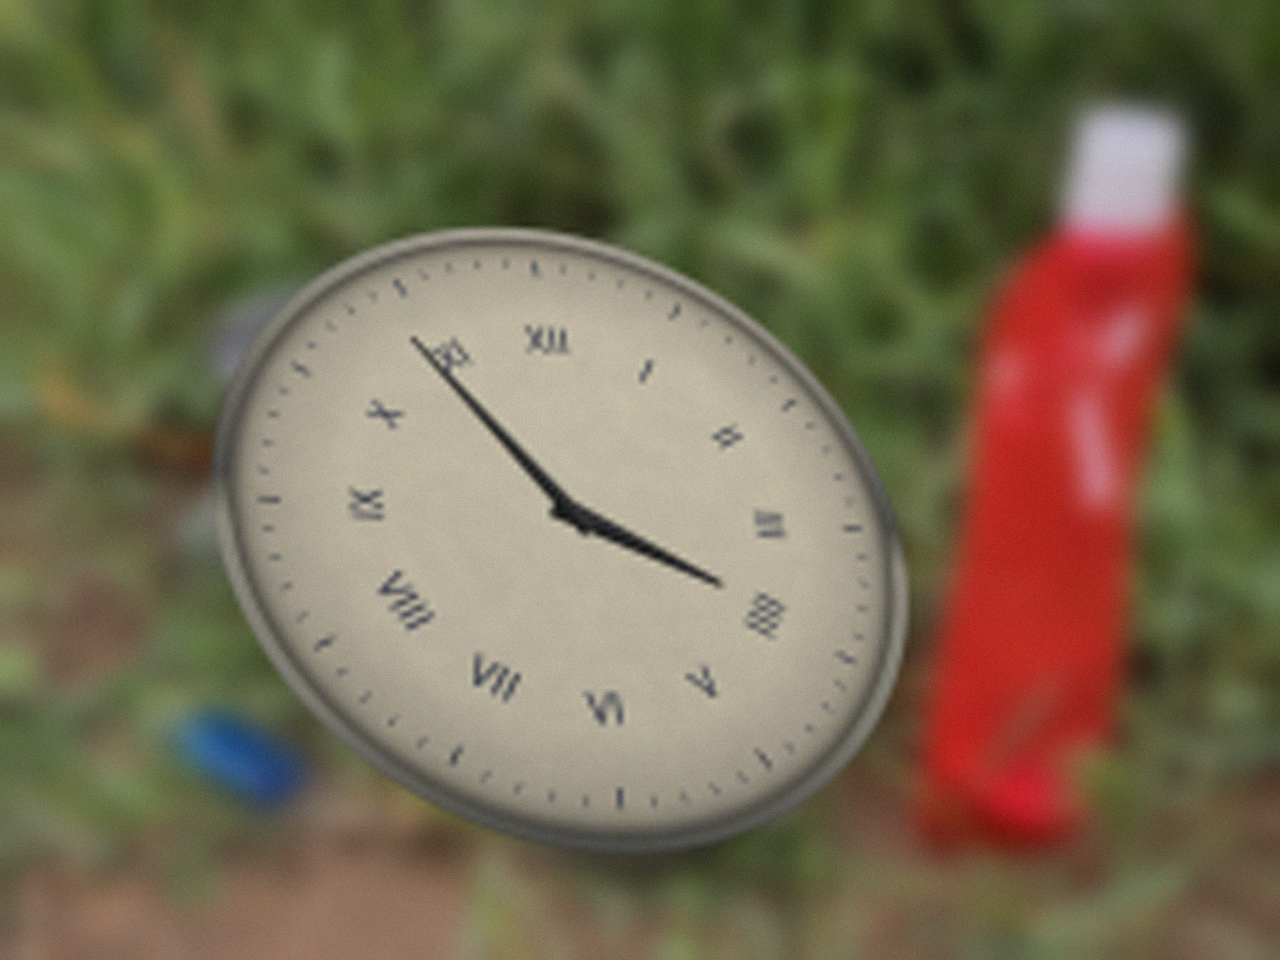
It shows {"hour": 3, "minute": 54}
